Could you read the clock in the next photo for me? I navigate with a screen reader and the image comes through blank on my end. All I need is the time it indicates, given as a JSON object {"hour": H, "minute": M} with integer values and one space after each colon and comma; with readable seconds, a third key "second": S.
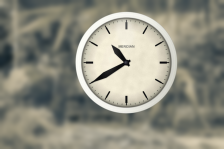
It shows {"hour": 10, "minute": 40}
